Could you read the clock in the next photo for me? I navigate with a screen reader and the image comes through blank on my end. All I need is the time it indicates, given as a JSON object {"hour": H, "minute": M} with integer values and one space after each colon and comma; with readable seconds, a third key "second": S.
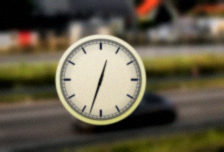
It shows {"hour": 12, "minute": 33}
